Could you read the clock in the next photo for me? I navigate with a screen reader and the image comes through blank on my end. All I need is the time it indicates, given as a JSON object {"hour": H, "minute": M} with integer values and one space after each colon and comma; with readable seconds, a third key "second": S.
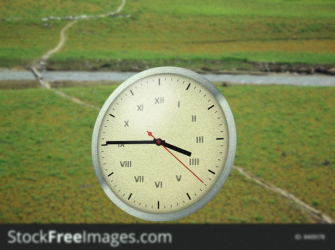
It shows {"hour": 3, "minute": 45, "second": 22}
